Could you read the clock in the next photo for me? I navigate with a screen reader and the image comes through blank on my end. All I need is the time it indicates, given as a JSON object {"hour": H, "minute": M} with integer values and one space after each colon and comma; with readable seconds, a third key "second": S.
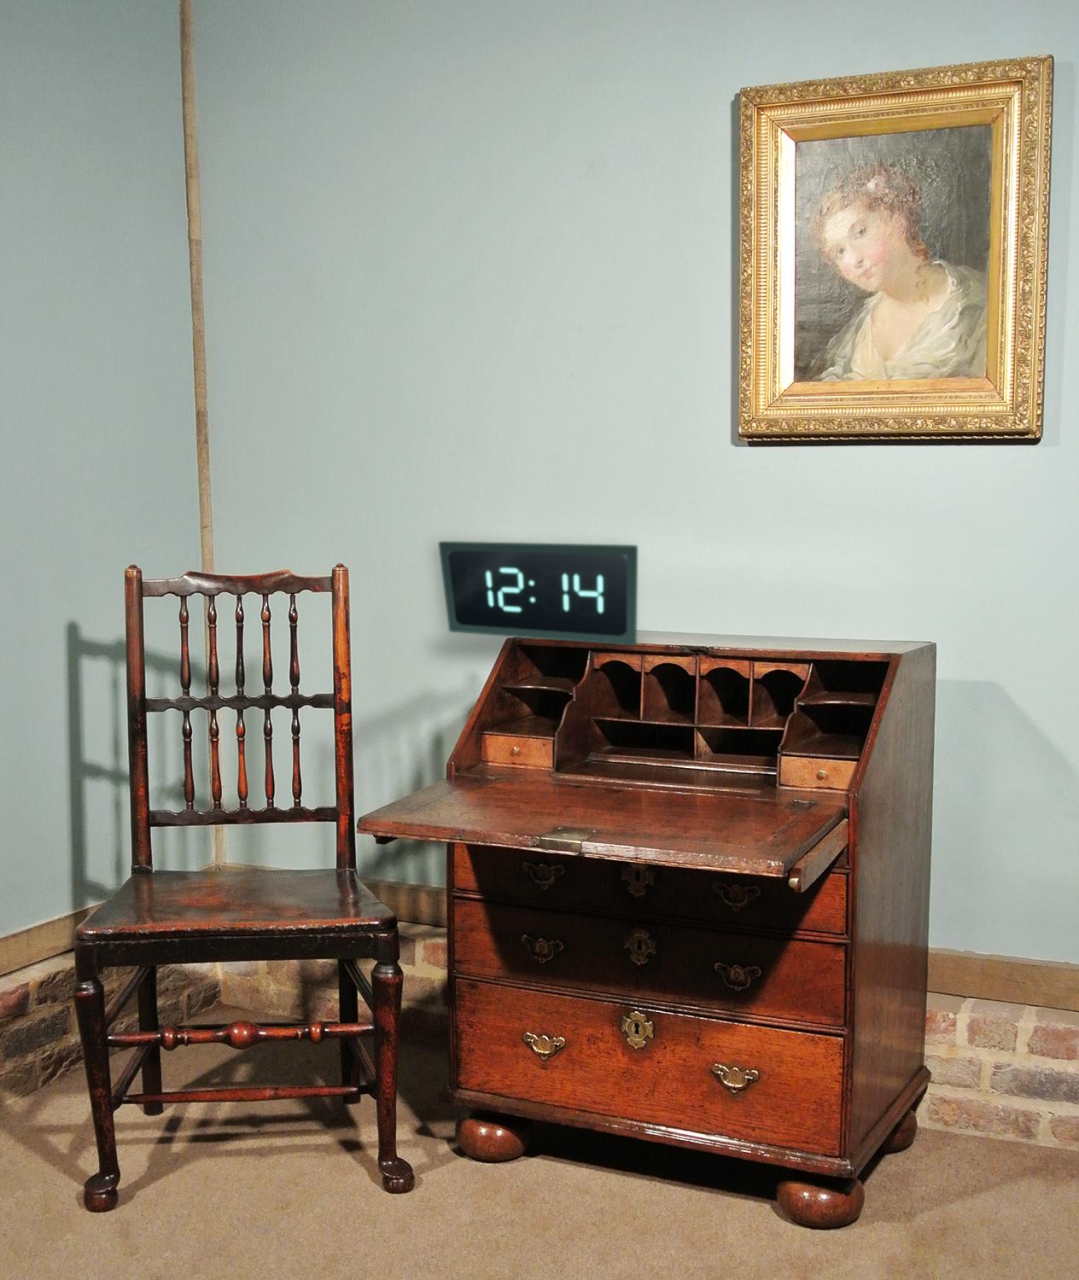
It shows {"hour": 12, "minute": 14}
